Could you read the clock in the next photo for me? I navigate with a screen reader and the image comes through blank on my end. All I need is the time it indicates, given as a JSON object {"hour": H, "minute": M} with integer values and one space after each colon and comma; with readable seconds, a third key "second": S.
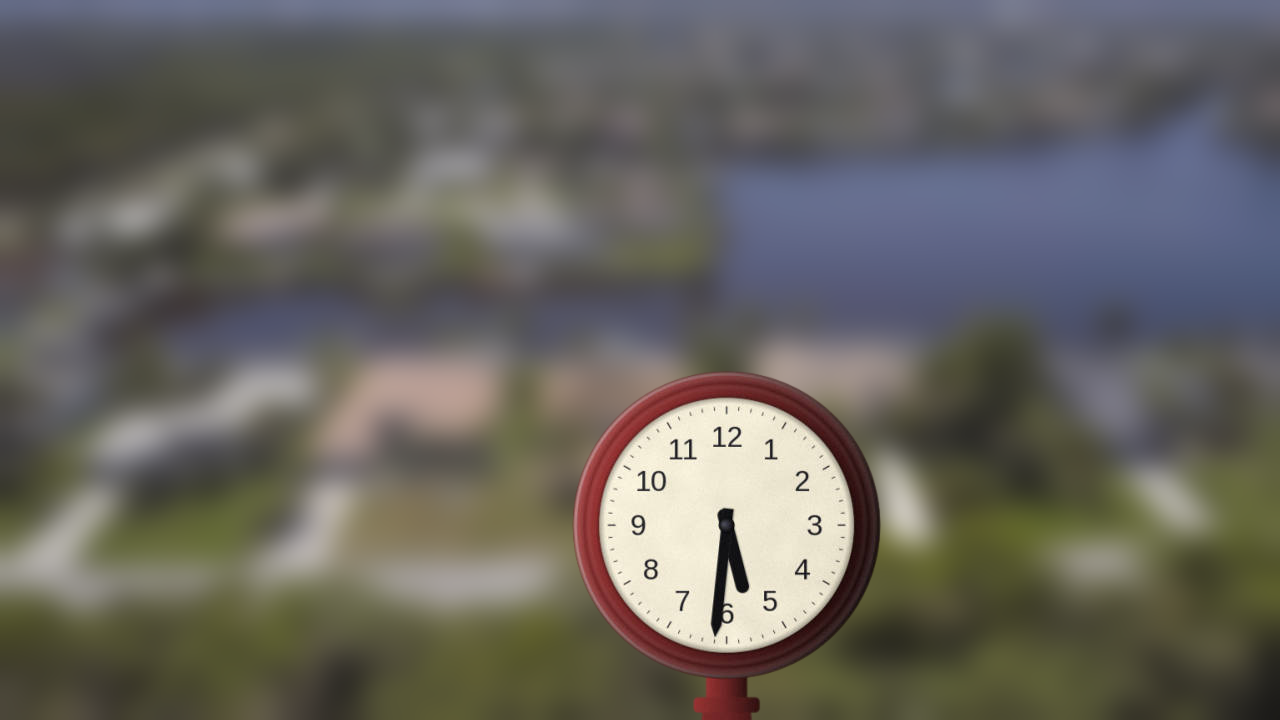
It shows {"hour": 5, "minute": 31}
